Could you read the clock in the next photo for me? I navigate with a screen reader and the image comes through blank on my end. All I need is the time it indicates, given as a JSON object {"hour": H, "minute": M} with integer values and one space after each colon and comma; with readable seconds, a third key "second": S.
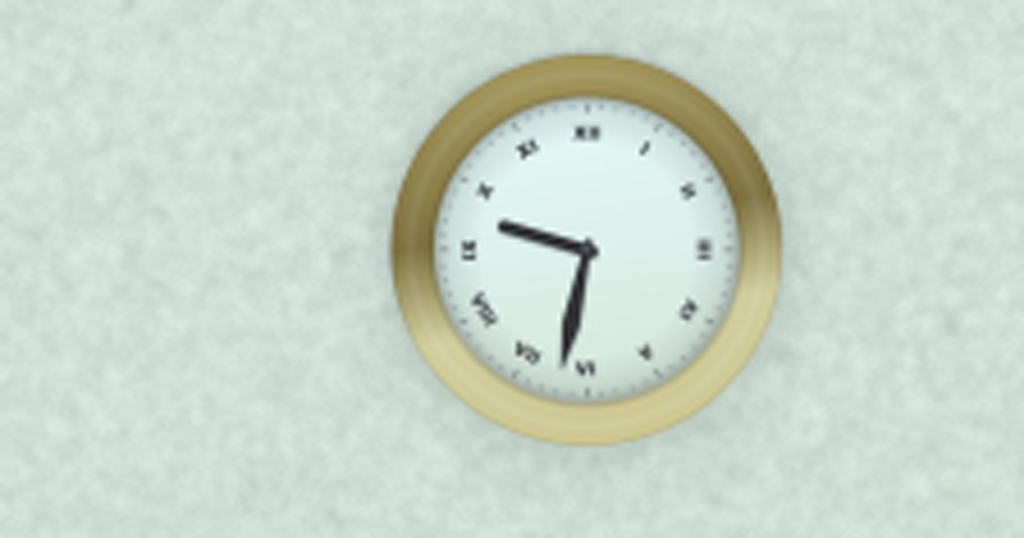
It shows {"hour": 9, "minute": 32}
